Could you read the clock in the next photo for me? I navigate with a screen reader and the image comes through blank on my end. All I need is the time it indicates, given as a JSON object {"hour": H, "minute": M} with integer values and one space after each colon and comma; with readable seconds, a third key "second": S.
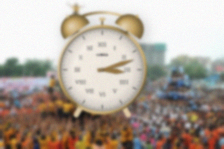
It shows {"hour": 3, "minute": 12}
